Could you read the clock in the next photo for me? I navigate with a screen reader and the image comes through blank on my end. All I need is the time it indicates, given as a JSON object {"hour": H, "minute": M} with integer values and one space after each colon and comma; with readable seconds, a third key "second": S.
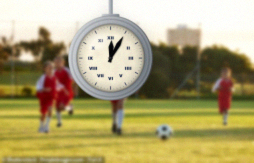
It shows {"hour": 12, "minute": 5}
